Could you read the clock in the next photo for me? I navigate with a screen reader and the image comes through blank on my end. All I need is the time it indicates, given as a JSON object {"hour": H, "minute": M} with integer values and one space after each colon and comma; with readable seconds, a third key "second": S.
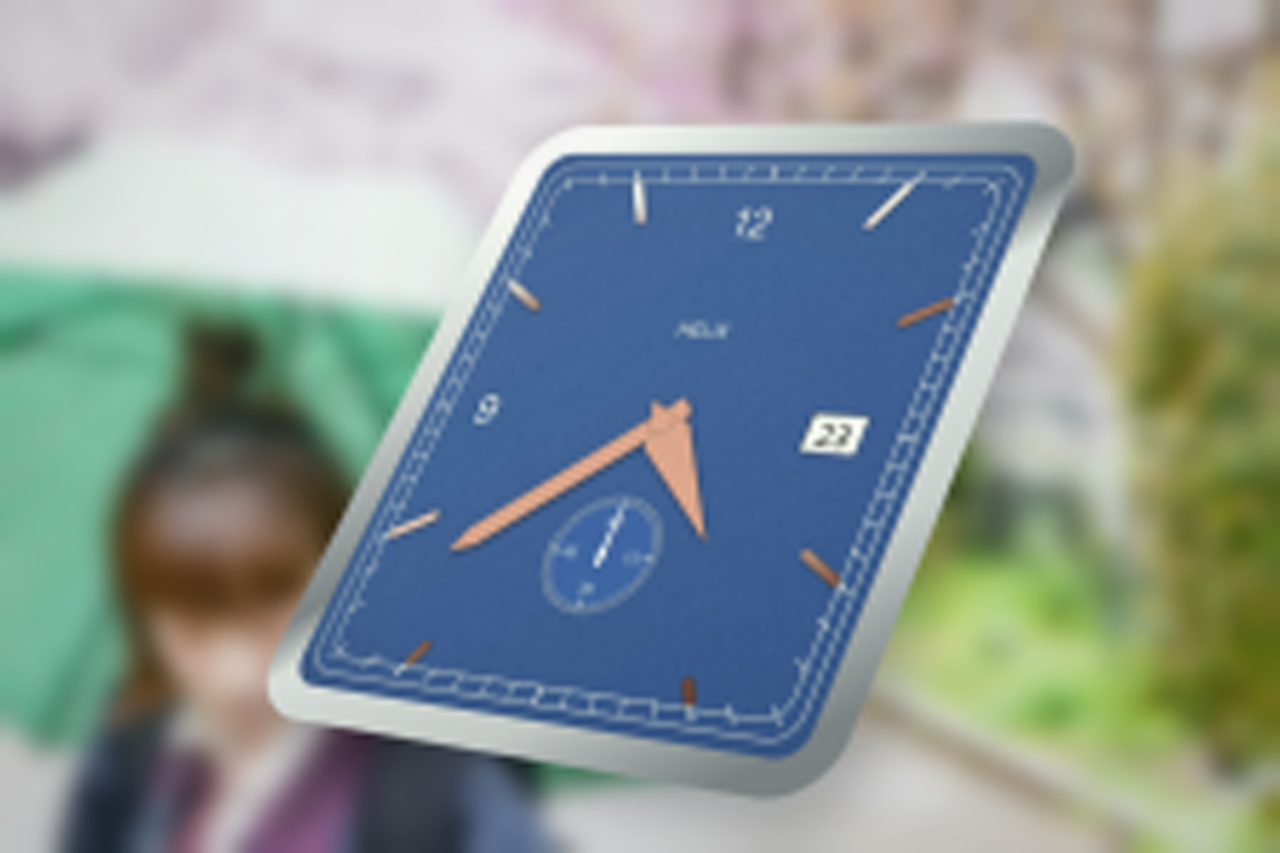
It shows {"hour": 4, "minute": 38}
